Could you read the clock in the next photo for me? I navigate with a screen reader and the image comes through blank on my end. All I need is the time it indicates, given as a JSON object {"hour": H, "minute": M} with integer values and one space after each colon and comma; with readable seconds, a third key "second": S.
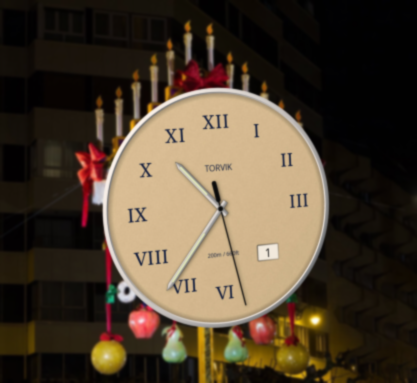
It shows {"hour": 10, "minute": 36, "second": 28}
